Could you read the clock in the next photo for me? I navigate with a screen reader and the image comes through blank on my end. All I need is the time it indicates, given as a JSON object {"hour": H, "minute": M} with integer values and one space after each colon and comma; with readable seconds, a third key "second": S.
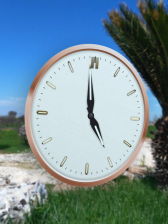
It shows {"hour": 4, "minute": 59}
